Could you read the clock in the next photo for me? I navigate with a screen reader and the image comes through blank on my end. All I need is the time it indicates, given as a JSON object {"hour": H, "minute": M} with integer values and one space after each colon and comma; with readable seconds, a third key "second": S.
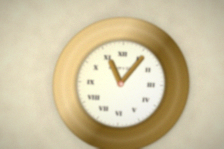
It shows {"hour": 11, "minute": 6}
